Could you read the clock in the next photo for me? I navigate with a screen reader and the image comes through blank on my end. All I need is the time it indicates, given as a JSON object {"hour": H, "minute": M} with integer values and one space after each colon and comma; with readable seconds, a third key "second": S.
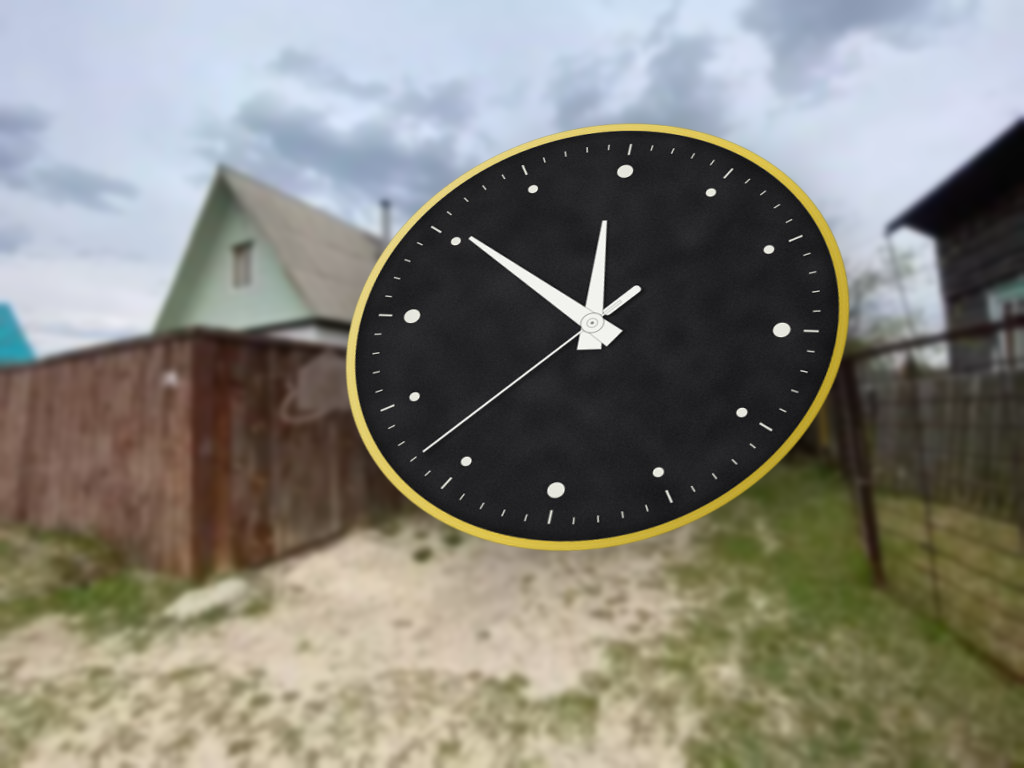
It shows {"hour": 11, "minute": 50, "second": 37}
